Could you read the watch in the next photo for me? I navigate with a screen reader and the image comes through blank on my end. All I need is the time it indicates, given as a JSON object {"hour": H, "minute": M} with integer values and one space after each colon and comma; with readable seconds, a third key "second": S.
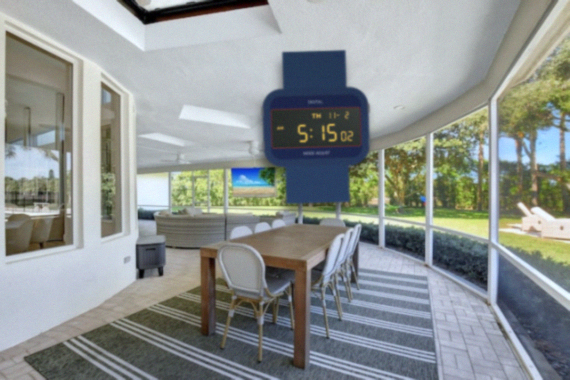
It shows {"hour": 5, "minute": 15}
